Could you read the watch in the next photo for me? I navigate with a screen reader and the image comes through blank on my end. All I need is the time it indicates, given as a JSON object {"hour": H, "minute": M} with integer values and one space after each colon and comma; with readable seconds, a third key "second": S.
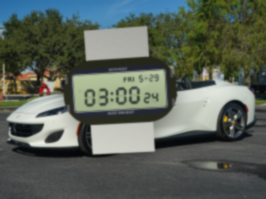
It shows {"hour": 3, "minute": 0, "second": 24}
